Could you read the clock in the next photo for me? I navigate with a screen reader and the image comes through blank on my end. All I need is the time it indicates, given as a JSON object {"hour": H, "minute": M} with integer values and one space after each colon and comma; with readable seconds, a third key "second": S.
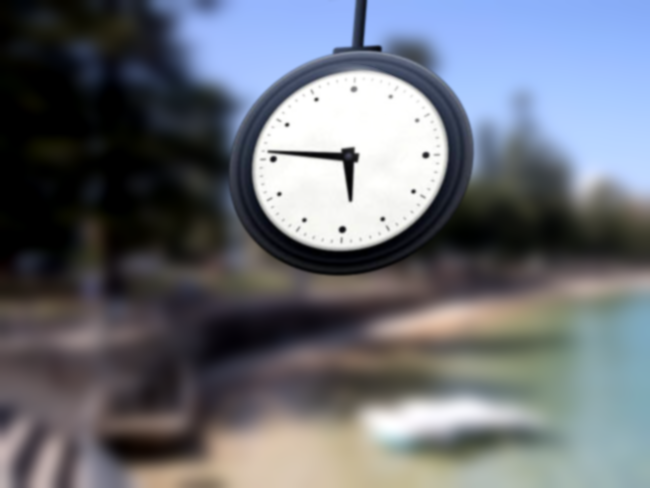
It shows {"hour": 5, "minute": 46}
